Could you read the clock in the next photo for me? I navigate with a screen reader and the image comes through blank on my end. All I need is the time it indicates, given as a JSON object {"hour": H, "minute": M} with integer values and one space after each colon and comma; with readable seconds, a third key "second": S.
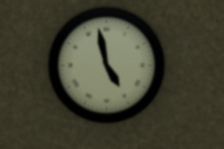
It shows {"hour": 4, "minute": 58}
